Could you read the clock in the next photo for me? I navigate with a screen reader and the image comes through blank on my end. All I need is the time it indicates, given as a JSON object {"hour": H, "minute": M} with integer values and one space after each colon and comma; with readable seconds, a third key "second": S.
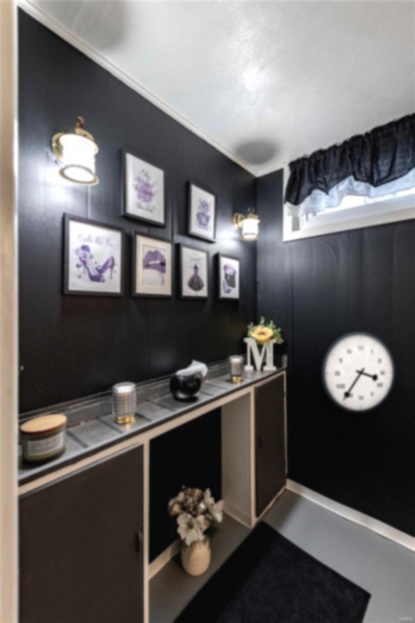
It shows {"hour": 3, "minute": 36}
